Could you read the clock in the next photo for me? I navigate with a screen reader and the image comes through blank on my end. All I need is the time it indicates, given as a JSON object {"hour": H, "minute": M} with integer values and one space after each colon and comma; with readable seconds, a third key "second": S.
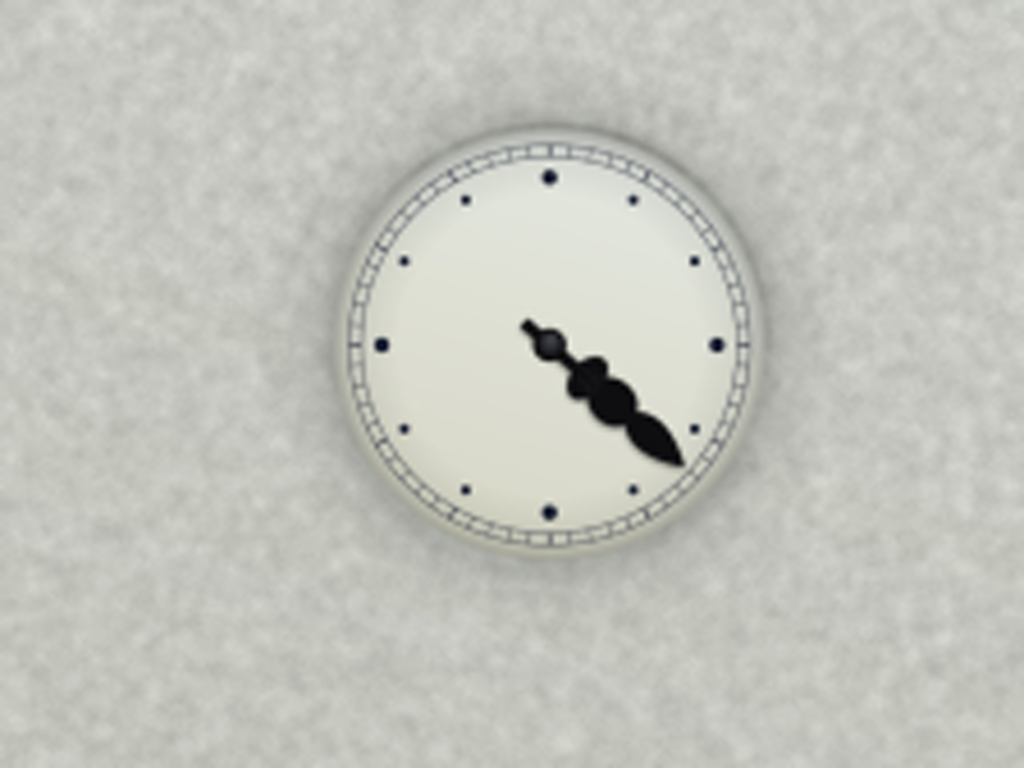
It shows {"hour": 4, "minute": 22}
